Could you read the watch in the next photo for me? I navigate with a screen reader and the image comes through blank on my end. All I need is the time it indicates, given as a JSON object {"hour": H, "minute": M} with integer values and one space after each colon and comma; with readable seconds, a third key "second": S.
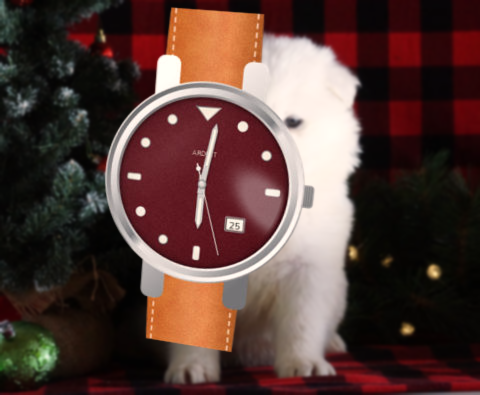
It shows {"hour": 6, "minute": 1, "second": 27}
